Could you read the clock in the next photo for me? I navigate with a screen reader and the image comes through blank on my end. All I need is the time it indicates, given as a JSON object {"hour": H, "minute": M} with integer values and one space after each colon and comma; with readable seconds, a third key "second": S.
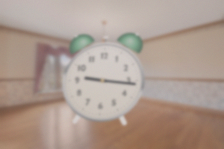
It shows {"hour": 9, "minute": 16}
